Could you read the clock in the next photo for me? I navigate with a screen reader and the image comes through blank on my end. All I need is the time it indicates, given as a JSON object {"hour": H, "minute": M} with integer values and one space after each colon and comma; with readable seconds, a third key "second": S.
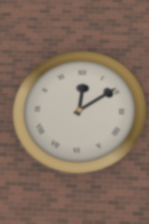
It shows {"hour": 12, "minute": 9}
